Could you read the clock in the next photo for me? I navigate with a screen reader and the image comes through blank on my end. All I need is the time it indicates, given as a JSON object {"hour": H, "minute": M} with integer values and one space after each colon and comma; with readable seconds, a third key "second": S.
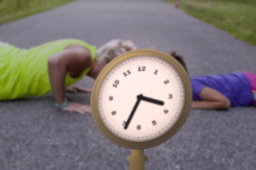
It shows {"hour": 3, "minute": 34}
